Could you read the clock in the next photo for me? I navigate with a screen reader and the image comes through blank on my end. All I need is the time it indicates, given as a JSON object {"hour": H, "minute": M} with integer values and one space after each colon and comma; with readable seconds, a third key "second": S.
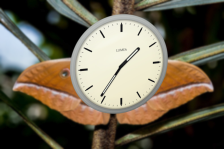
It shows {"hour": 1, "minute": 36}
